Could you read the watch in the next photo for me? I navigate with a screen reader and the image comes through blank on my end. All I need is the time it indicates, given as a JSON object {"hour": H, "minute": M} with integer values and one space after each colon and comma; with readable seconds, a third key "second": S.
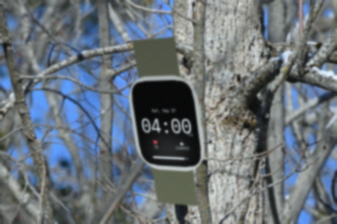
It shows {"hour": 4, "minute": 0}
